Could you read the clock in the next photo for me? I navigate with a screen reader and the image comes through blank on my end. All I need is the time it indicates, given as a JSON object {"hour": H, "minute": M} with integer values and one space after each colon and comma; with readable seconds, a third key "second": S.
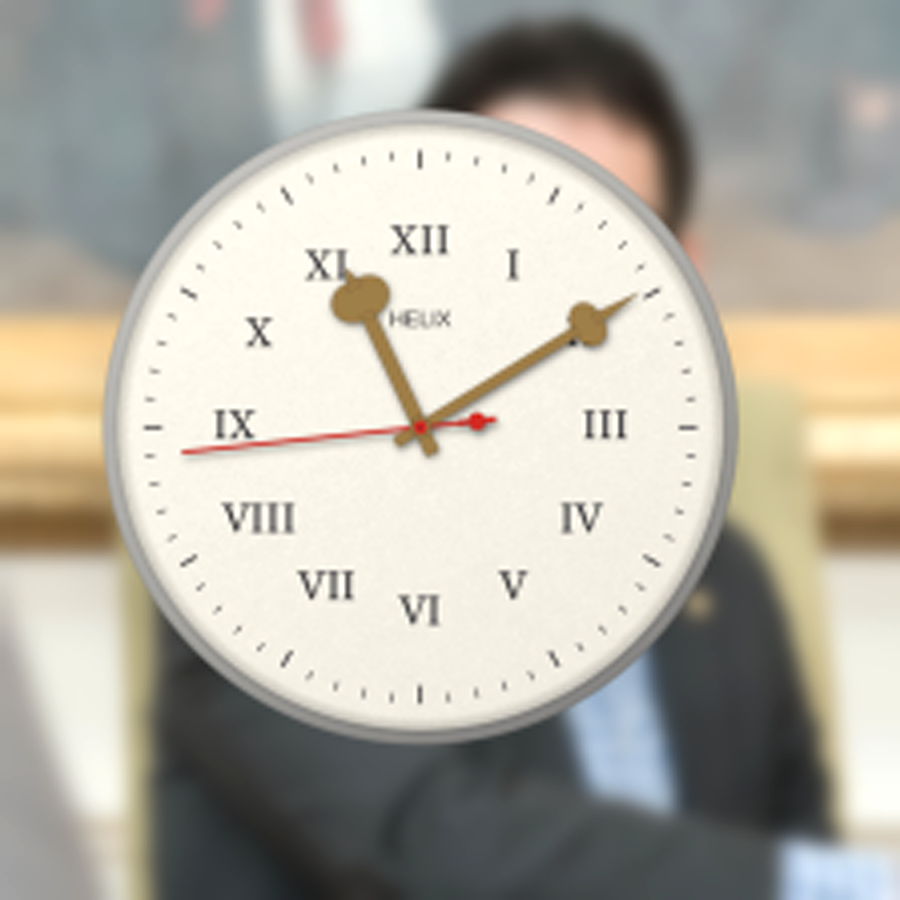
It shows {"hour": 11, "minute": 9, "second": 44}
